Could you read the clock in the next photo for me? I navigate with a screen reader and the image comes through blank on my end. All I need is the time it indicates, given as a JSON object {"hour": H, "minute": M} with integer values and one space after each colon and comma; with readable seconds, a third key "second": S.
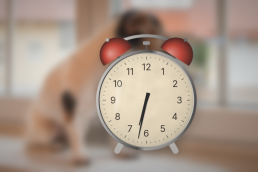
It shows {"hour": 6, "minute": 32}
